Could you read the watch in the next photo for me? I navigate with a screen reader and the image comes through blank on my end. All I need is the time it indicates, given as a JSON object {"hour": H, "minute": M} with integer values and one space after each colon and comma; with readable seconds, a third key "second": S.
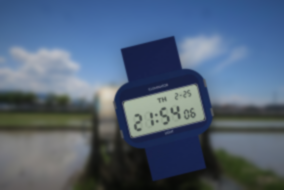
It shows {"hour": 21, "minute": 54, "second": 6}
